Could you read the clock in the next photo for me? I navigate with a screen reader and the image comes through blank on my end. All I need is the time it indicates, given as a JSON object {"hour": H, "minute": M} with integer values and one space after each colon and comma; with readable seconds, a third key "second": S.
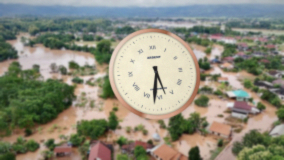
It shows {"hour": 5, "minute": 32}
